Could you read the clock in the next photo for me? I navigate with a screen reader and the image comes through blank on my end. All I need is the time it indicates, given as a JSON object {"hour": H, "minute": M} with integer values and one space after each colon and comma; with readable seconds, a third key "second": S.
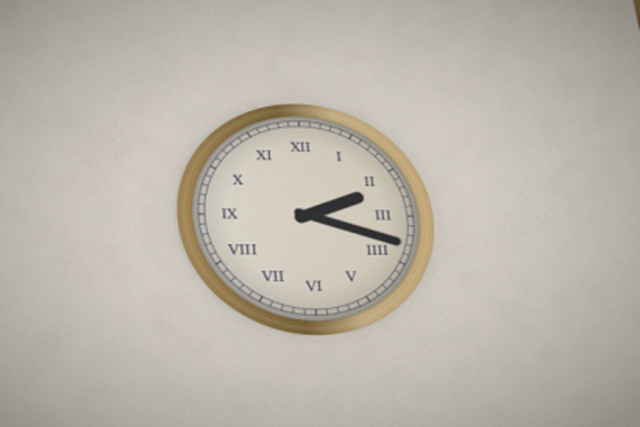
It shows {"hour": 2, "minute": 18}
